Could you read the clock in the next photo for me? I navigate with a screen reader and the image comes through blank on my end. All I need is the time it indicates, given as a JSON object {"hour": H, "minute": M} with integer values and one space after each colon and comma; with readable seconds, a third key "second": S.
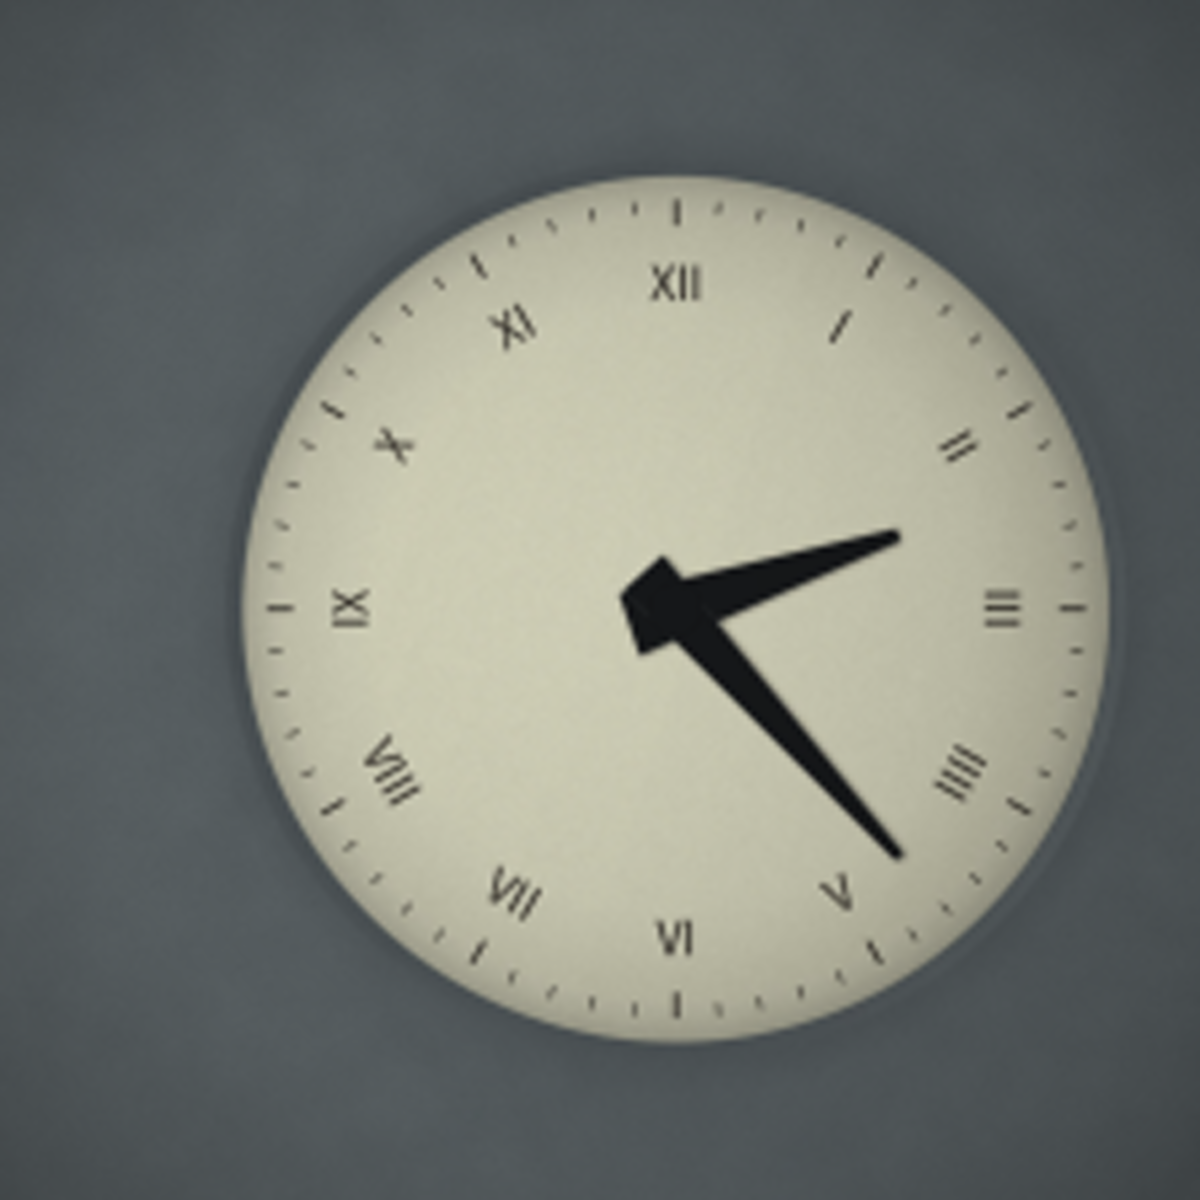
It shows {"hour": 2, "minute": 23}
